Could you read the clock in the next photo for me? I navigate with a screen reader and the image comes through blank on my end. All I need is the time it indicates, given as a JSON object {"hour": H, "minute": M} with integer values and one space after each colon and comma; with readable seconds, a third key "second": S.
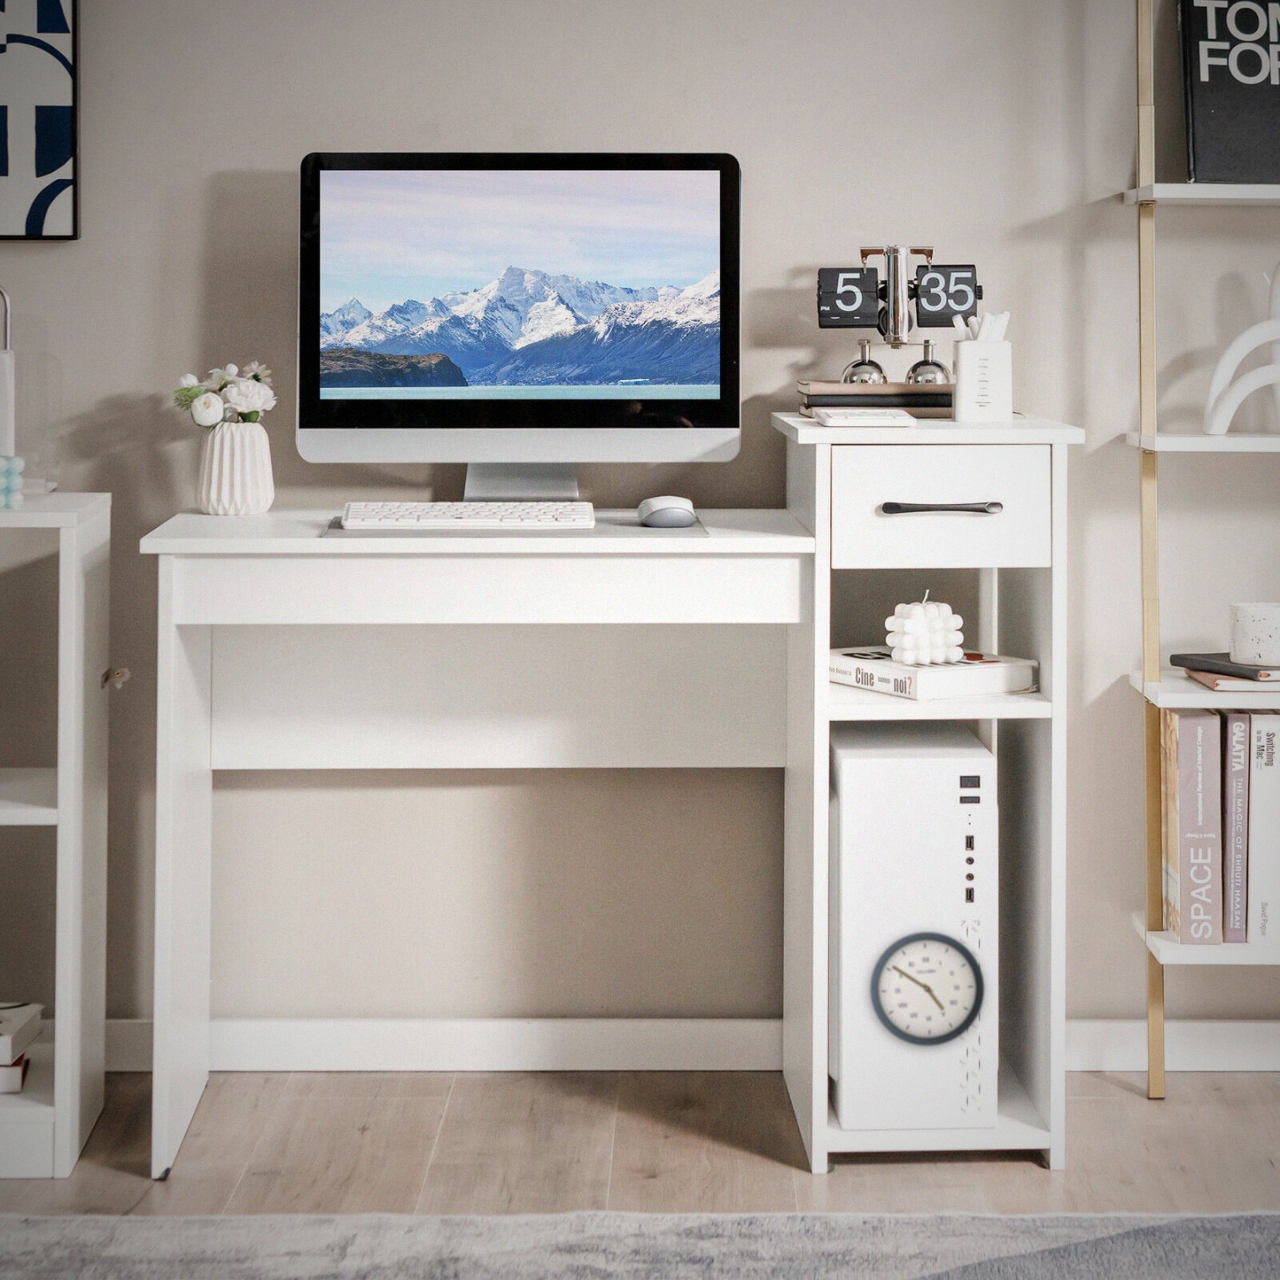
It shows {"hour": 4, "minute": 51}
